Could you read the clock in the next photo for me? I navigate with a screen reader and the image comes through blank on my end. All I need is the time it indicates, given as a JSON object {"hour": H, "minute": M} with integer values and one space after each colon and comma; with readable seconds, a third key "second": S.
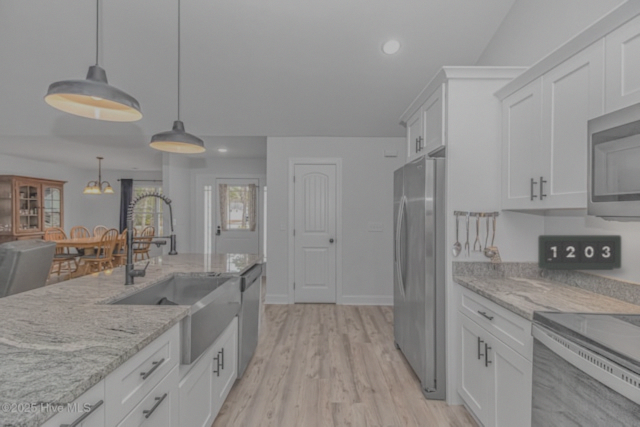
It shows {"hour": 12, "minute": 3}
